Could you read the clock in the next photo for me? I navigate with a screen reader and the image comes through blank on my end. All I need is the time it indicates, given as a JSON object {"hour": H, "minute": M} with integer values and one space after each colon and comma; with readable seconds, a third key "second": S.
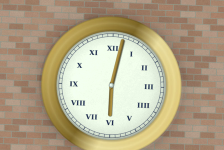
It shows {"hour": 6, "minute": 2}
